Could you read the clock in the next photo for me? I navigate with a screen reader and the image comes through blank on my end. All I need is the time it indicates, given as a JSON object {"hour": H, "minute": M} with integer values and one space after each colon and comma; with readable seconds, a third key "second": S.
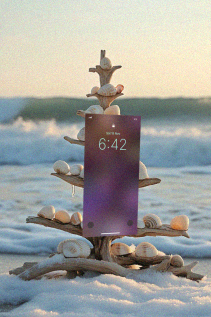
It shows {"hour": 6, "minute": 42}
